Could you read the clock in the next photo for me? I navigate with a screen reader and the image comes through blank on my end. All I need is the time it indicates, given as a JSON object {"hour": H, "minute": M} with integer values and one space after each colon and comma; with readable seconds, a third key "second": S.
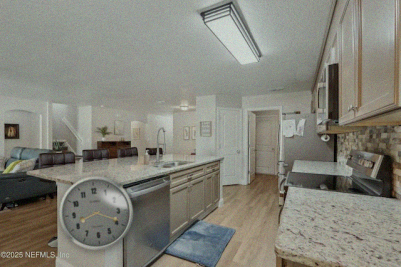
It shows {"hour": 8, "minute": 19}
